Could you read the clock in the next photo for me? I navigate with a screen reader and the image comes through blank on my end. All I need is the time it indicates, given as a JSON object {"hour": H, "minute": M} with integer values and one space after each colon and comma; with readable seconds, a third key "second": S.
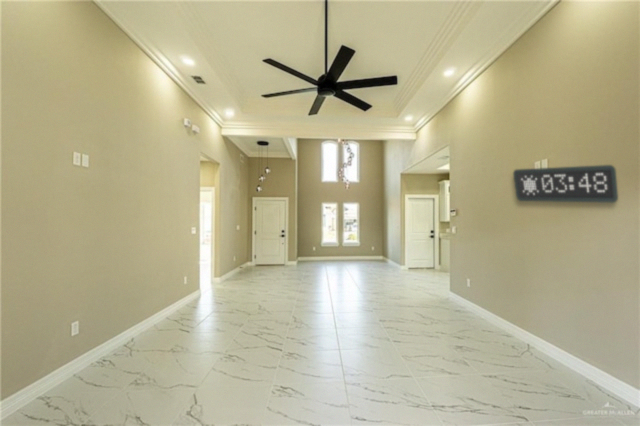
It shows {"hour": 3, "minute": 48}
